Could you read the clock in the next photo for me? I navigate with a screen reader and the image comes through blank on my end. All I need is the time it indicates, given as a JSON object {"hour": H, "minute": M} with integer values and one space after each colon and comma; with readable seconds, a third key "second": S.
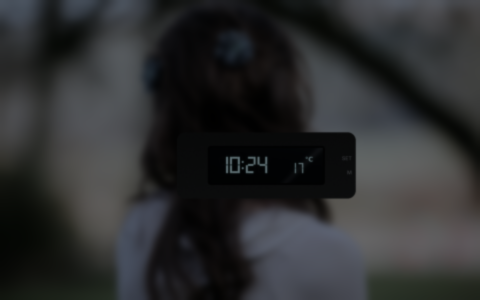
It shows {"hour": 10, "minute": 24}
